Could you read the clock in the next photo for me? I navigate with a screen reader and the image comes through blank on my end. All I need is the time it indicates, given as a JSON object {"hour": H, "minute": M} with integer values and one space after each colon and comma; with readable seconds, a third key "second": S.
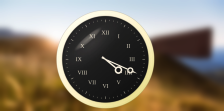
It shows {"hour": 4, "minute": 19}
